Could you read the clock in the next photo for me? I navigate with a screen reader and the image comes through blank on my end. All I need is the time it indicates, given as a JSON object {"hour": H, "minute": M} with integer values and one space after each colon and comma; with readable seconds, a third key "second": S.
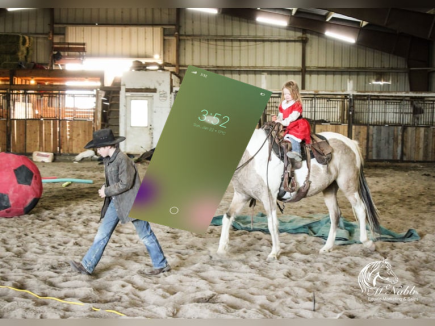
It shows {"hour": 3, "minute": 52}
